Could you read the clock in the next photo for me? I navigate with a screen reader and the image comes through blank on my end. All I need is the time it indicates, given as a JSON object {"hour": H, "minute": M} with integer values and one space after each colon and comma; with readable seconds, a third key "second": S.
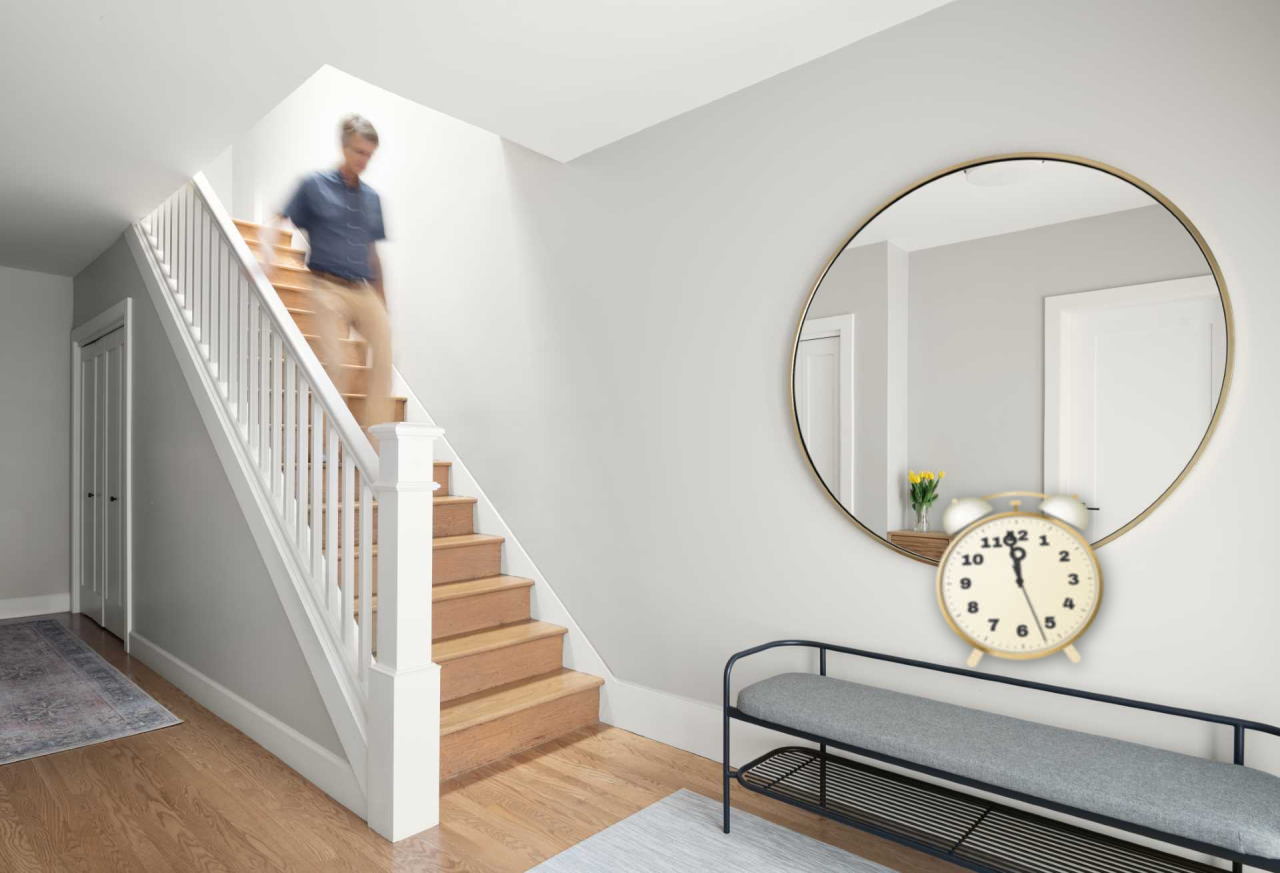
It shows {"hour": 11, "minute": 58, "second": 27}
